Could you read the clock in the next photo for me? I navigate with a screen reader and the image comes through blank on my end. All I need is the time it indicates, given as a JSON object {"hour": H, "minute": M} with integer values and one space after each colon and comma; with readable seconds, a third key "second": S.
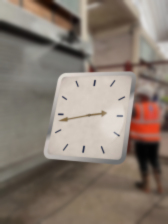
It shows {"hour": 2, "minute": 43}
